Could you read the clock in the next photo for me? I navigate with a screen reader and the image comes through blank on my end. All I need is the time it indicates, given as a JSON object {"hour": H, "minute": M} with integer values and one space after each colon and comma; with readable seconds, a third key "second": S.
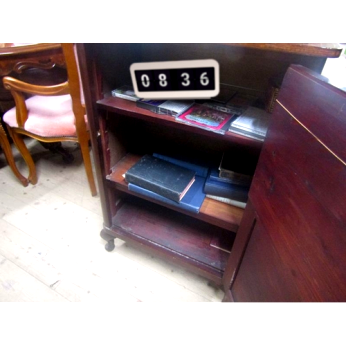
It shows {"hour": 8, "minute": 36}
